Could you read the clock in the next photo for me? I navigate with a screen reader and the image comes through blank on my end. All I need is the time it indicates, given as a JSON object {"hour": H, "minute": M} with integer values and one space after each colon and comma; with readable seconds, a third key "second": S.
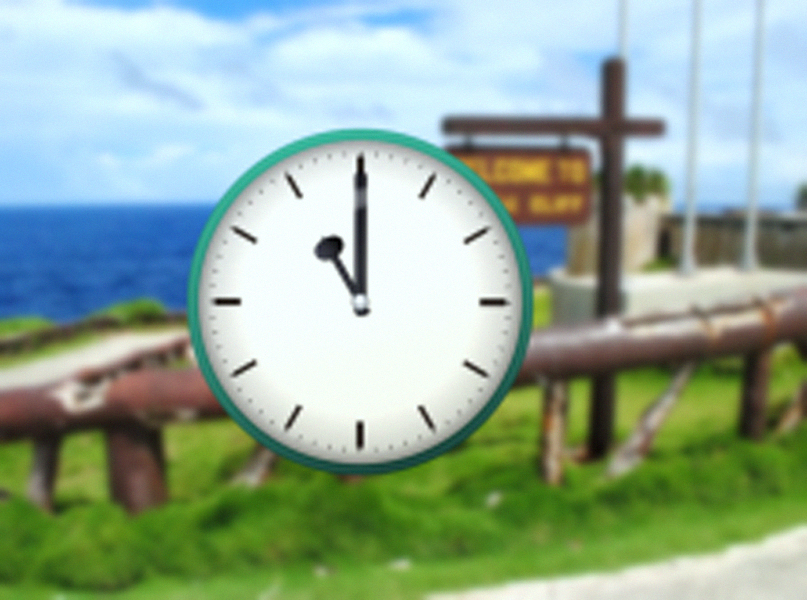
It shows {"hour": 11, "minute": 0}
